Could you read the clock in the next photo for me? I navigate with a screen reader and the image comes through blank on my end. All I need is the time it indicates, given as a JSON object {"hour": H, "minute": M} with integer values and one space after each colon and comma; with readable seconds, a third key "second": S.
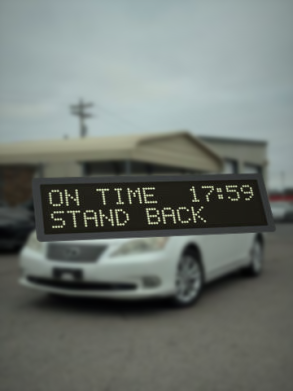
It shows {"hour": 17, "minute": 59}
